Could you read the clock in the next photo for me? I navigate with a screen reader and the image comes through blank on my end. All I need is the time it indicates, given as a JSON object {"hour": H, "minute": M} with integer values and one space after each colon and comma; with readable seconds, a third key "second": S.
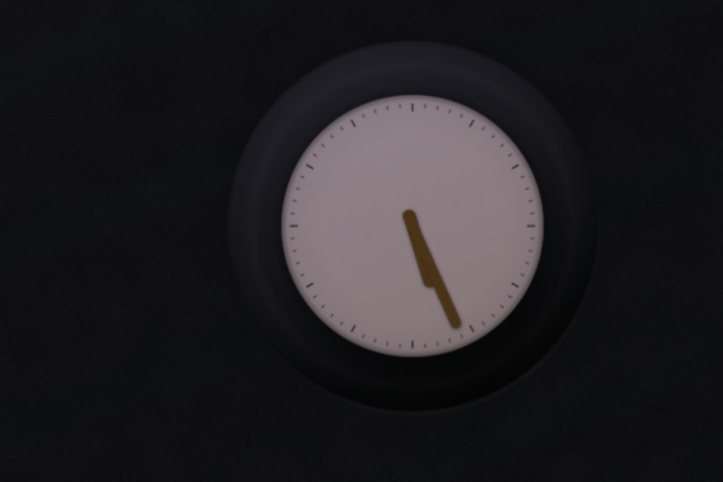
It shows {"hour": 5, "minute": 26}
